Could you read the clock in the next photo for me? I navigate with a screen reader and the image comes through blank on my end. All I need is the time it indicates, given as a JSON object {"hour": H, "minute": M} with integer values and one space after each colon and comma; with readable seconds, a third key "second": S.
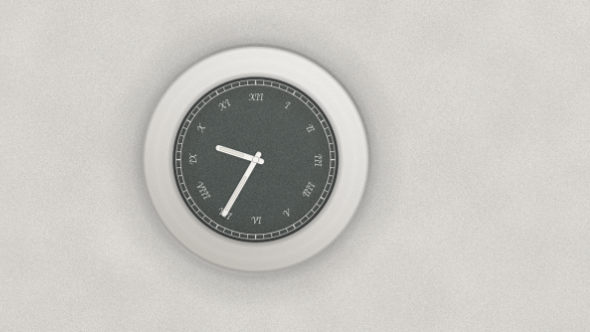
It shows {"hour": 9, "minute": 35}
